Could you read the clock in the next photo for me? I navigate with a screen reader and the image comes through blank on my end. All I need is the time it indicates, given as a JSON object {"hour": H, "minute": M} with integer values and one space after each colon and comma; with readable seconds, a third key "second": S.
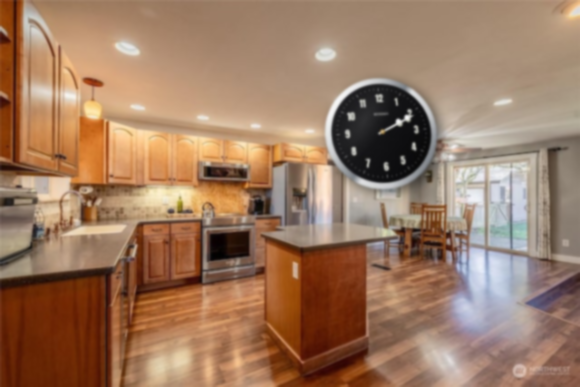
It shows {"hour": 2, "minute": 11}
